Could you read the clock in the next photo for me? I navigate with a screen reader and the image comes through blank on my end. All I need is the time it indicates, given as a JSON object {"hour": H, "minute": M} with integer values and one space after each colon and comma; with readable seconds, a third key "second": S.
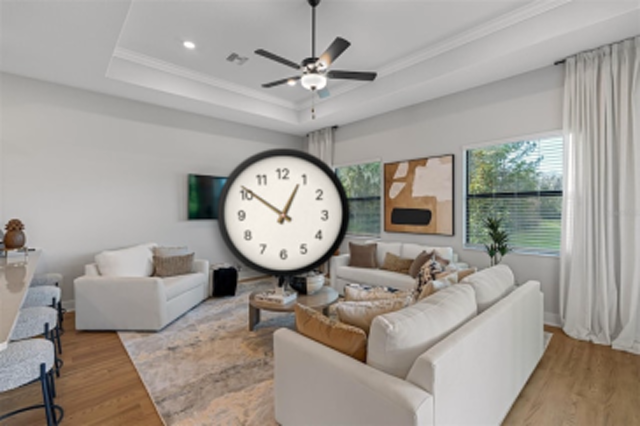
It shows {"hour": 12, "minute": 51}
